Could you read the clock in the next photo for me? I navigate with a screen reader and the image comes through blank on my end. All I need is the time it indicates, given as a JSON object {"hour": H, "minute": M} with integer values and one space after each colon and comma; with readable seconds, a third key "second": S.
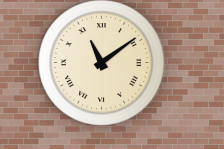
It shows {"hour": 11, "minute": 9}
